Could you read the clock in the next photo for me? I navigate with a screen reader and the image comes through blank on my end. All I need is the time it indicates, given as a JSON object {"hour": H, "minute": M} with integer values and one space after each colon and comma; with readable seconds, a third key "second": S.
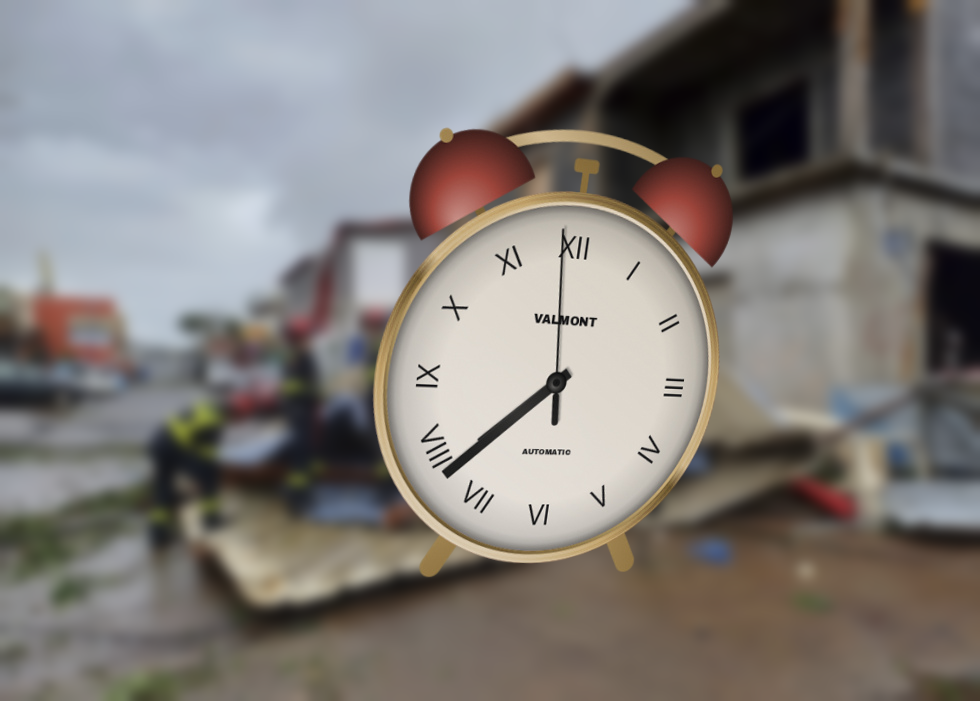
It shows {"hour": 7, "minute": 37, "second": 59}
